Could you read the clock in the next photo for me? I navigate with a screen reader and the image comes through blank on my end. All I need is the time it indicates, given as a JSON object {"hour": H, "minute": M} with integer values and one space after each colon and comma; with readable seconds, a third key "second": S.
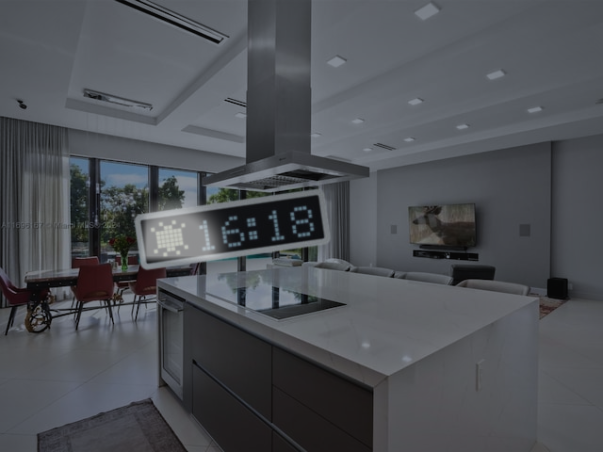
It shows {"hour": 16, "minute": 18}
